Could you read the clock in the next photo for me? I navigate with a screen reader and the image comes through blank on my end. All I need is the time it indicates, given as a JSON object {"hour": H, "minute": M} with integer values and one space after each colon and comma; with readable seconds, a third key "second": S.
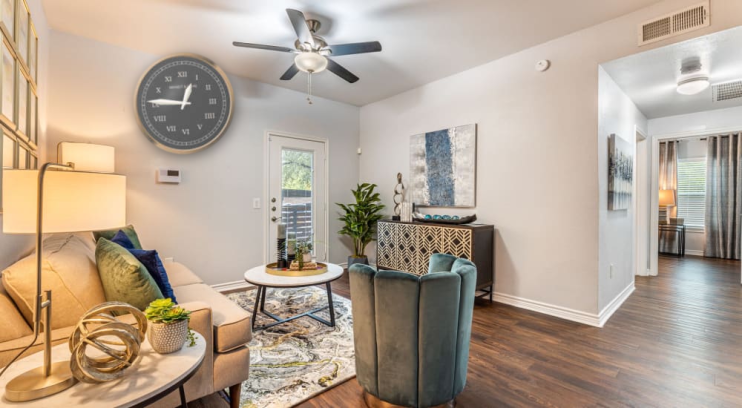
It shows {"hour": 12, "minute": 46}
